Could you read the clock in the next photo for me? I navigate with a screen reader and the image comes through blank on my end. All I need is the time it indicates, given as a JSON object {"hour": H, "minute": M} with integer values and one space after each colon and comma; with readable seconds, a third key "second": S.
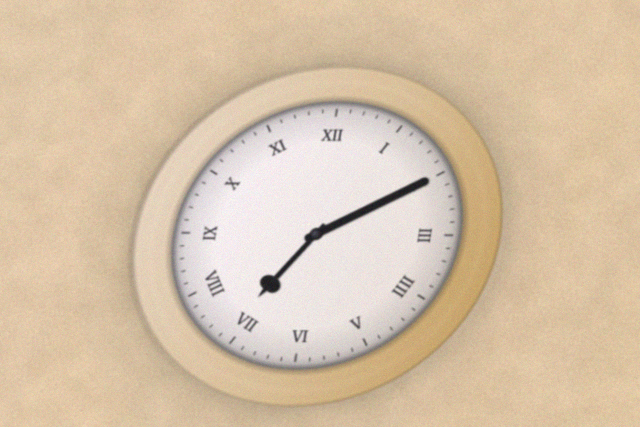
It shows {"hour": 7, "minute": 10}
